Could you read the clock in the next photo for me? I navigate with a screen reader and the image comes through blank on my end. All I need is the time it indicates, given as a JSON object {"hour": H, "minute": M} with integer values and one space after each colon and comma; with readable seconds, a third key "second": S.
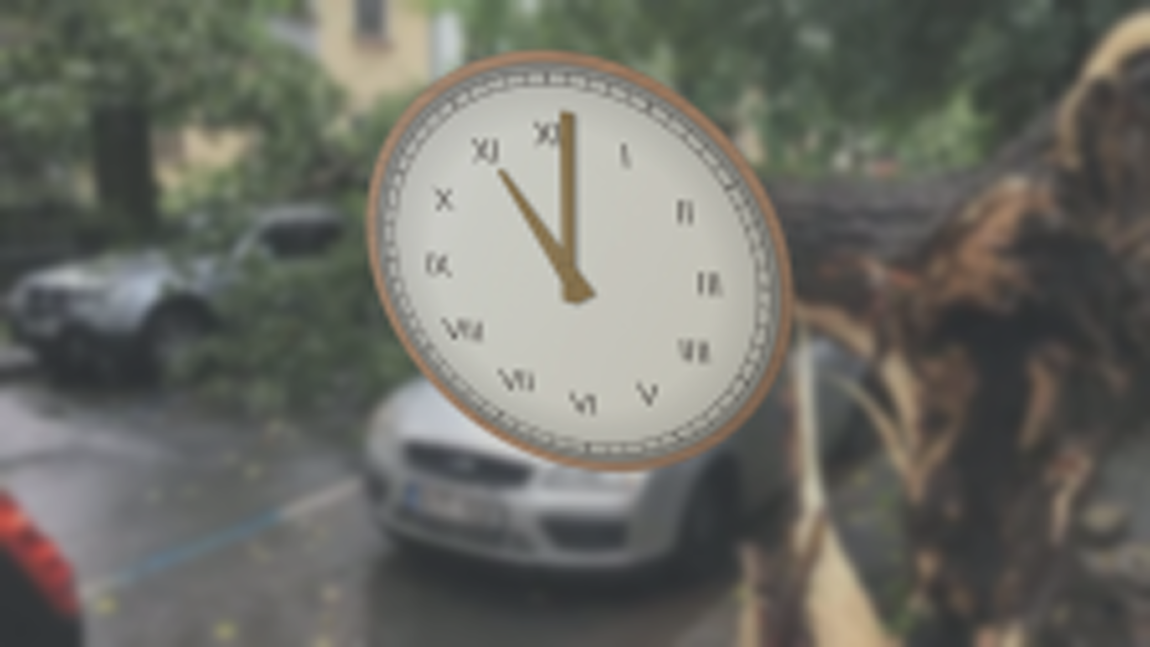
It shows {"hour": 11, "minute": 1}
